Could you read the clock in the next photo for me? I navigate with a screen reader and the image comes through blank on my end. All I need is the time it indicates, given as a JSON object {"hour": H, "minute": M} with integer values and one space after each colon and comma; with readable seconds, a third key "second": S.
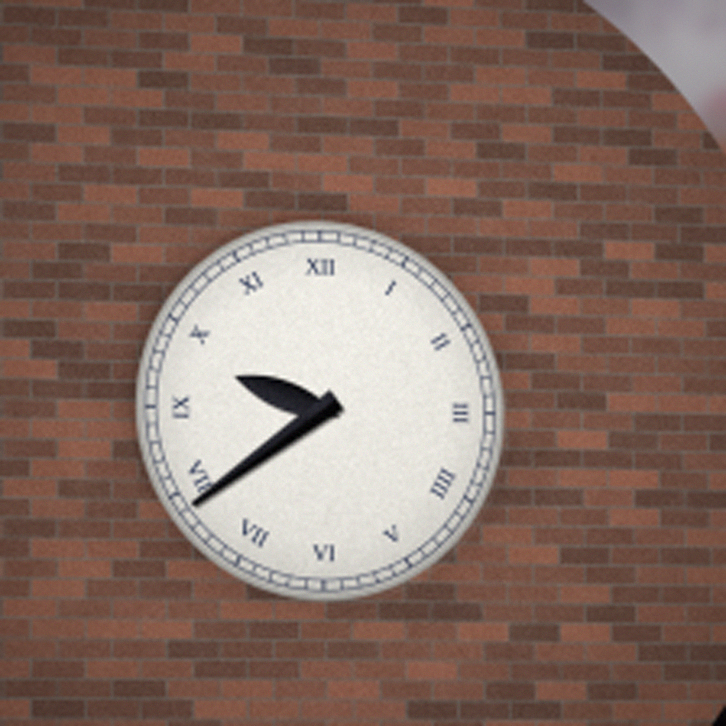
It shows {"hour": 9, "minute": 39}
